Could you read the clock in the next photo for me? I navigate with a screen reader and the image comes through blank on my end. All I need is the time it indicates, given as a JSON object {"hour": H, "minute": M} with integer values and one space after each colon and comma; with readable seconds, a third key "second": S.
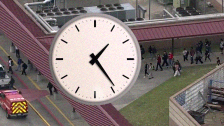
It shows {"hour": 1, "minute": 24}
